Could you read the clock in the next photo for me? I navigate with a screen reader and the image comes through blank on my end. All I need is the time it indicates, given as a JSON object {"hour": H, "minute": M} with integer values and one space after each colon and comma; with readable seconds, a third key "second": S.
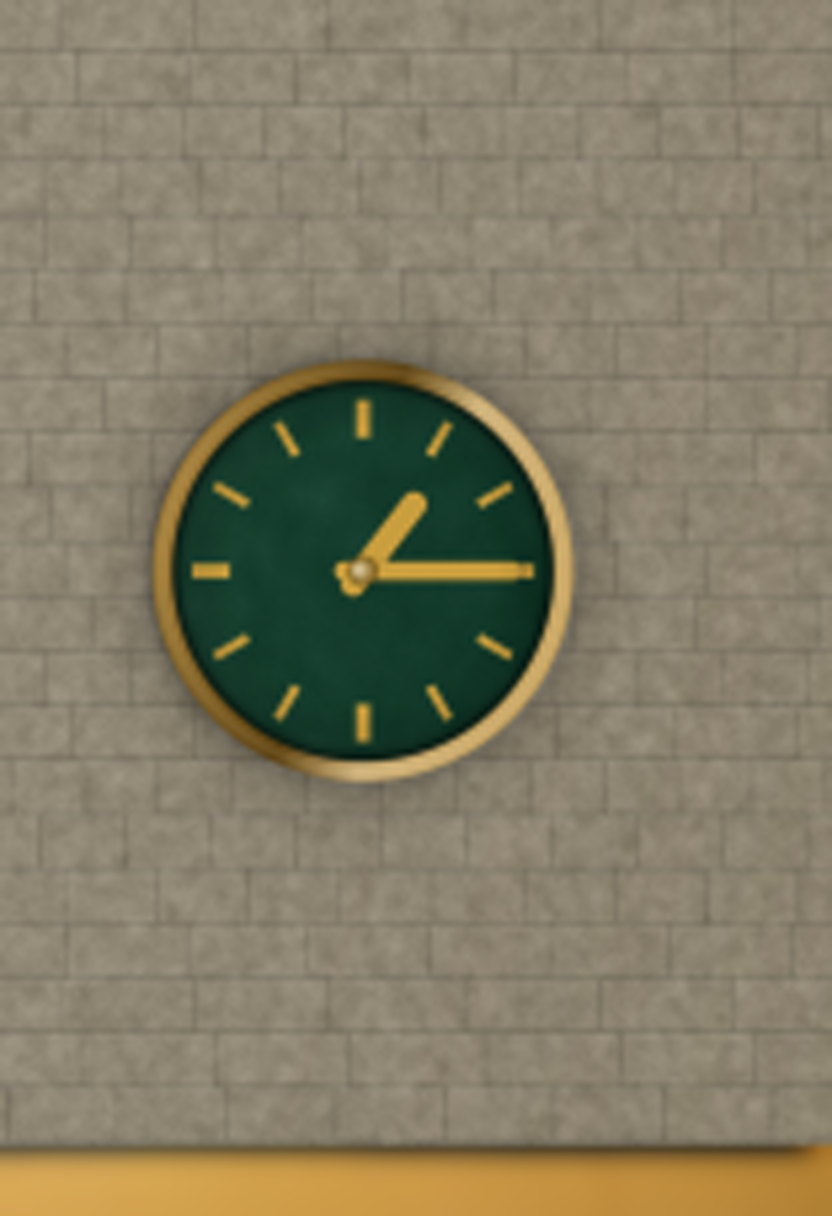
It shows {"hour": 1, "minute": 15}
